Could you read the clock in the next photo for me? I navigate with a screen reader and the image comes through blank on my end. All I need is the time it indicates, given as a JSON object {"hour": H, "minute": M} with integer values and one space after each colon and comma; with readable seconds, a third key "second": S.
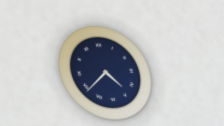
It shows {"hour": 4, "minute": 39}
